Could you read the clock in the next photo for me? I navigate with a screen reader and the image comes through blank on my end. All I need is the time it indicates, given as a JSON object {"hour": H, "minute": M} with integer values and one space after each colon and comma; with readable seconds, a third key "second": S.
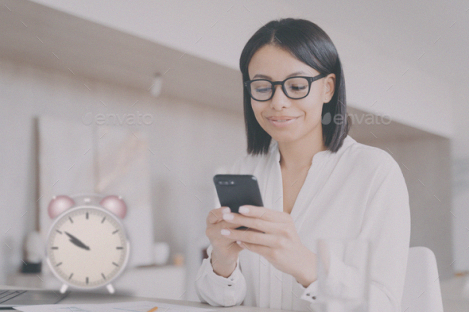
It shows {"hour": 9, "minute": 51}
